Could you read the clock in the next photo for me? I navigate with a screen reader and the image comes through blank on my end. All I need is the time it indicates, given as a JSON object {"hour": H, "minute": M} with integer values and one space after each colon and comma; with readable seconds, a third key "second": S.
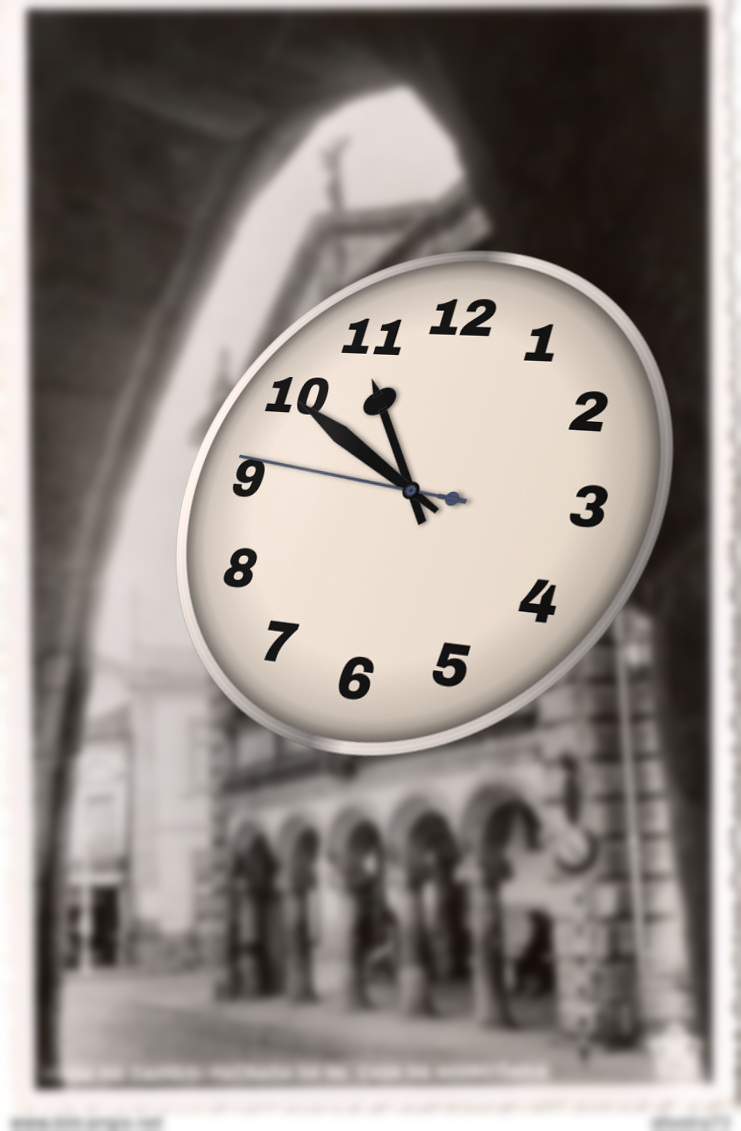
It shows {"hour": 10, "minute": 49, "second": 46}
